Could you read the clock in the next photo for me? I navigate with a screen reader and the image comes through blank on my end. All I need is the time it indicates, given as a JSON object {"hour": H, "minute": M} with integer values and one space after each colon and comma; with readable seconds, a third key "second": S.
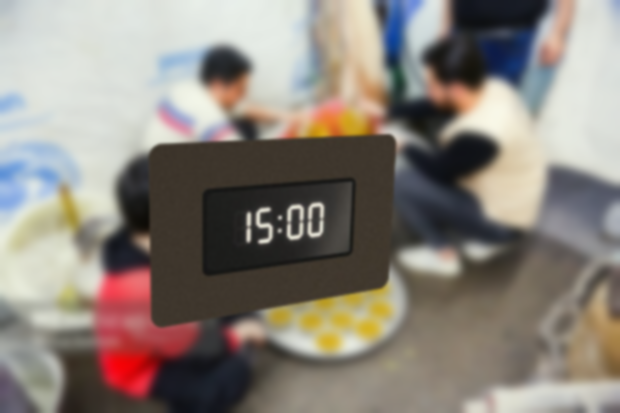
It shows {"hour": 15, "minute": 0}
